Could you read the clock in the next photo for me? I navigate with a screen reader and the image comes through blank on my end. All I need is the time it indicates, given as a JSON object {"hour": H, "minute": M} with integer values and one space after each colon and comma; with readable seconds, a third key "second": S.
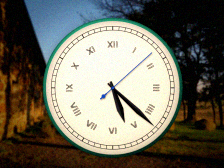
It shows {"hour": 5, "minute": 22, "second": 8}
